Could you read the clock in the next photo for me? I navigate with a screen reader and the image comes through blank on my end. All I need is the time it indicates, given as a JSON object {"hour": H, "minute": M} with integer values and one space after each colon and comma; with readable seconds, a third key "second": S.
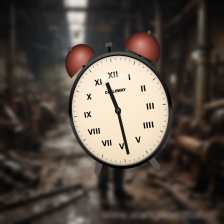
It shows {"hour": 11, "minute": 29}
